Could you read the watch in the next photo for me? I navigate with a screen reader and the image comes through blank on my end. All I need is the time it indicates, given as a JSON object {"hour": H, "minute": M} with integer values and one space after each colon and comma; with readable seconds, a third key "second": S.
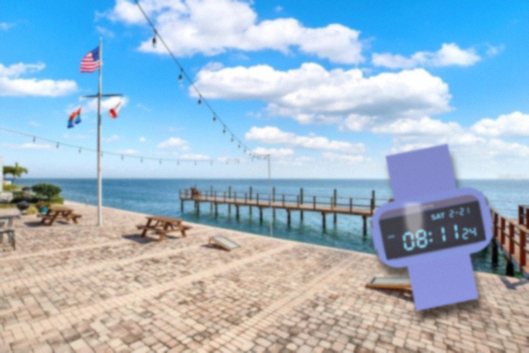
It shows {"hour": 8, "minute": 11, "second": 24}
